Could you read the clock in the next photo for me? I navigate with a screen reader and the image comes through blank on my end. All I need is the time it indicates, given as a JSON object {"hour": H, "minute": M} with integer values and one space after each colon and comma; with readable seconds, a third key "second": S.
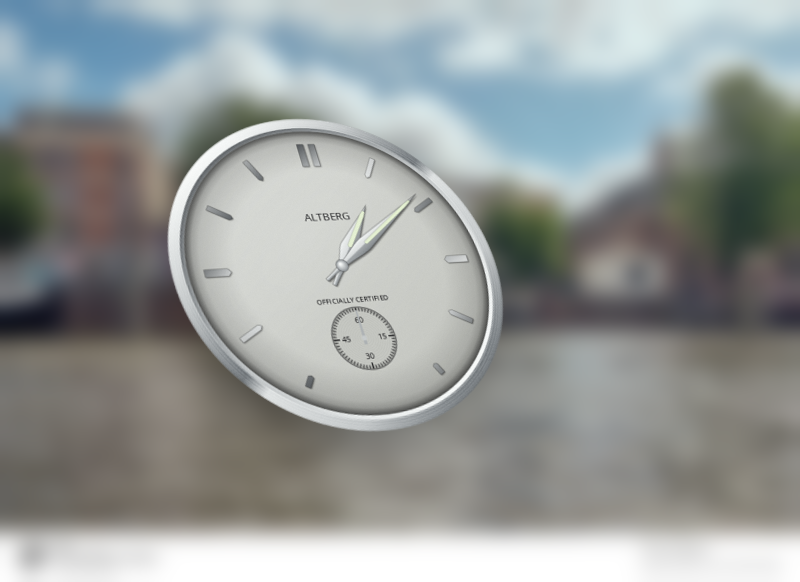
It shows {"hour": 1, "minute": 9}
